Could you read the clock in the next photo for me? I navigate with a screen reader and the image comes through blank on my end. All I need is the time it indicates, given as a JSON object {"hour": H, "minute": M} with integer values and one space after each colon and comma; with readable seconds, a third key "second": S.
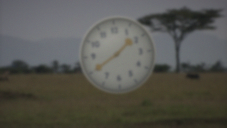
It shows {"hour": 1, "minute": 40}
